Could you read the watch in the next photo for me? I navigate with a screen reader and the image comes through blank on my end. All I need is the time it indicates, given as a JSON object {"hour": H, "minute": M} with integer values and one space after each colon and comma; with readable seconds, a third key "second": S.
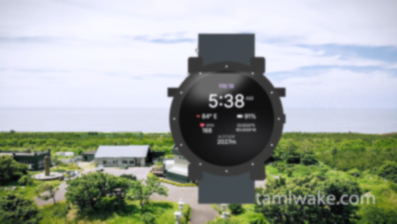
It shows {"hour": 5, "minute": 38}
